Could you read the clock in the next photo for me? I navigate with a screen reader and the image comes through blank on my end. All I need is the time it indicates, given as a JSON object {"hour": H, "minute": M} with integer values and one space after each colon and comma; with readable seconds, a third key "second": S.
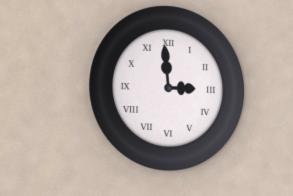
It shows {"hour": 2, "minute": 59}
